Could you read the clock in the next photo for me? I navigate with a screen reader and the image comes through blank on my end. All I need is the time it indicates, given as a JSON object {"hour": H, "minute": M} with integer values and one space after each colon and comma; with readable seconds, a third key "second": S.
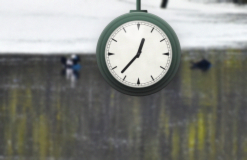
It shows {"hour": 12, "minute": 37}
